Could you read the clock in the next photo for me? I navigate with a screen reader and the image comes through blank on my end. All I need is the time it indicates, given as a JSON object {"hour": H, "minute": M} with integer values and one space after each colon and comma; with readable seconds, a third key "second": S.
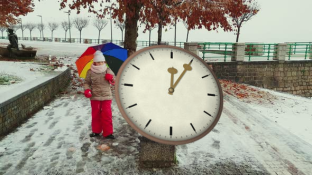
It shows {"hour": 12, "minute": 5}
